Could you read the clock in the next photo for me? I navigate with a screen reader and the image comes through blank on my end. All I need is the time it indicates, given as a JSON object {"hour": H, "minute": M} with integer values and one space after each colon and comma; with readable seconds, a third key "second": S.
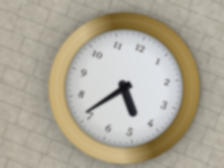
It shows {"hour": 4, "minute": 36}
